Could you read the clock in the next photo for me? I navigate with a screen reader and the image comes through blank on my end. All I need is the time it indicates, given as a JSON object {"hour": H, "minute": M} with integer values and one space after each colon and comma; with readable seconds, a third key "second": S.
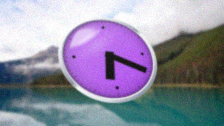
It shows {"hour": 6, "minute": 20}
